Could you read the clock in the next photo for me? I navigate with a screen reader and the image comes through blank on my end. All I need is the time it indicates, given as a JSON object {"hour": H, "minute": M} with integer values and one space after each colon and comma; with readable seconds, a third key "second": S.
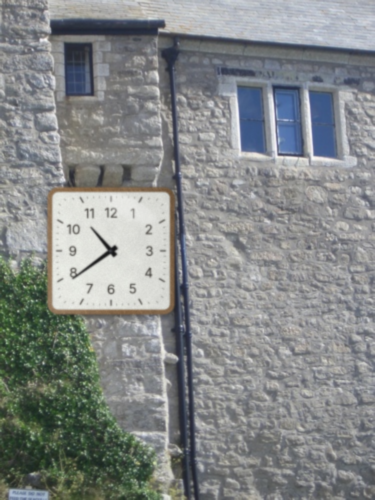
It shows {"hour": 10, "minute": 39}
